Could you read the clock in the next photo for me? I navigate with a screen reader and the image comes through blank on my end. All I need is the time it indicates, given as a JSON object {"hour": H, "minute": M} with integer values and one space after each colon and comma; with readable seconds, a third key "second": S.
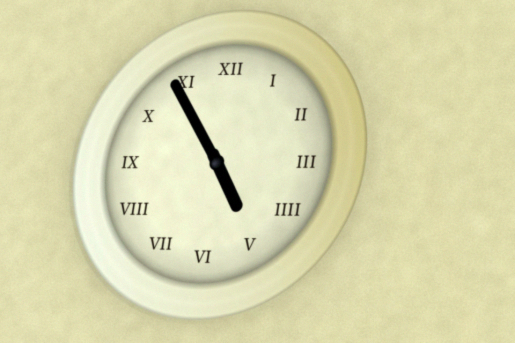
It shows {"hour": 4, "minute": 54}
